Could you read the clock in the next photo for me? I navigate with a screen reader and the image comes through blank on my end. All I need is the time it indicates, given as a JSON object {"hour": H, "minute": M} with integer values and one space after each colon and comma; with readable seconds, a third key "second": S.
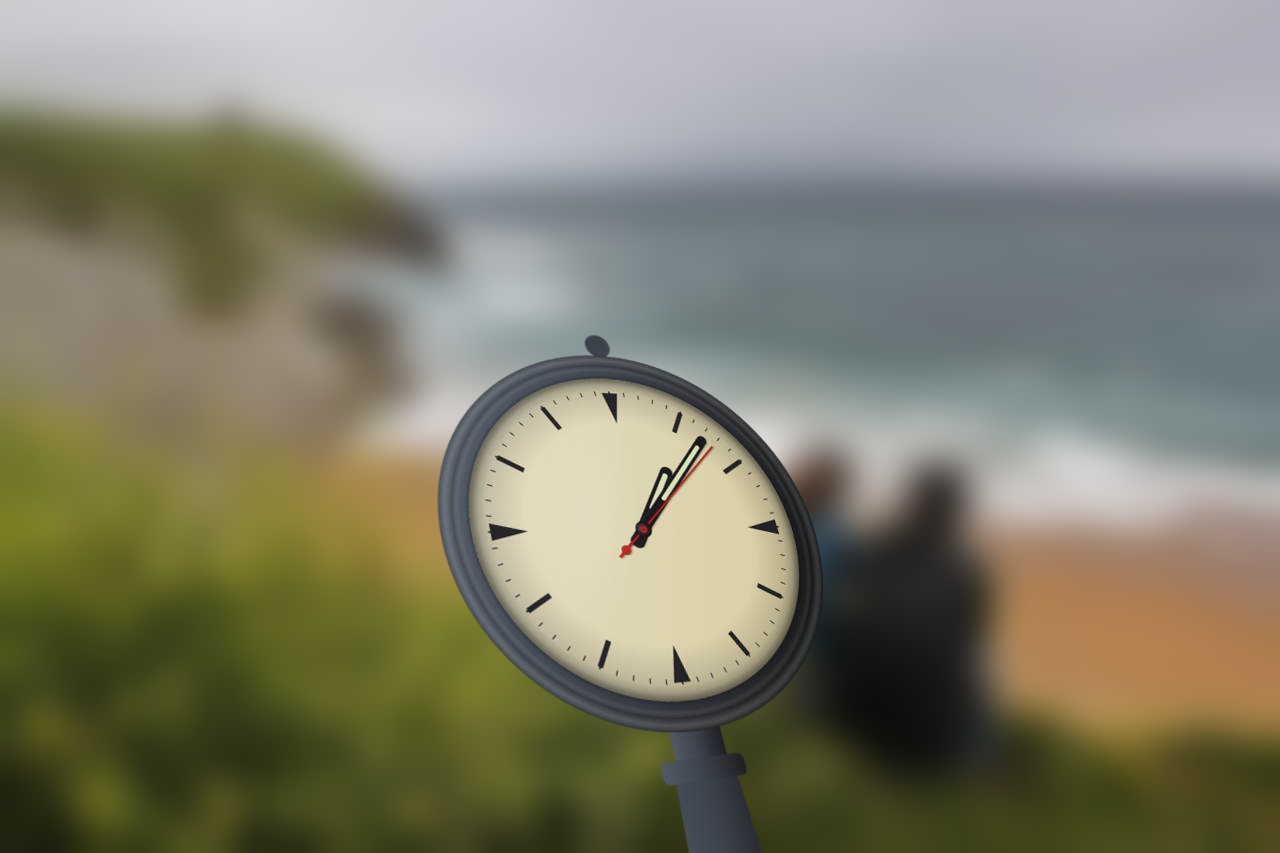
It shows {"hour": 1, "minute": 7, "second": 8}
